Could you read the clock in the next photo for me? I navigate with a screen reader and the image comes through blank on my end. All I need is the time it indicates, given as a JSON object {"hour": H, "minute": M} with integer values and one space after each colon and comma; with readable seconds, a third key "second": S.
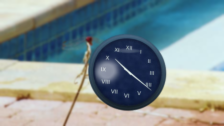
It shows {"hour": 10, "minute": 21}
